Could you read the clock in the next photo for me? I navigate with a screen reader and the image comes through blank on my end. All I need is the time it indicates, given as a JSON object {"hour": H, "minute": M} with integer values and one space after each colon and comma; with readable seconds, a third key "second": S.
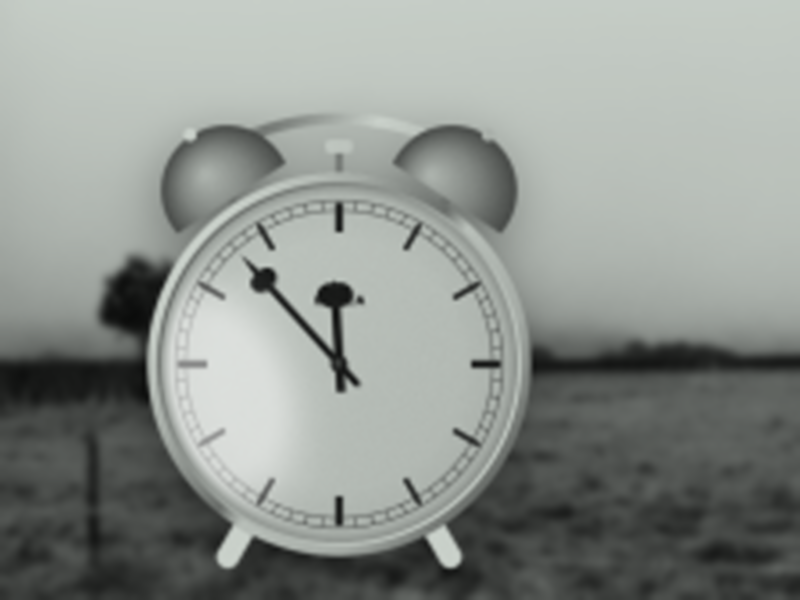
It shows {"hour": 11, "minute": 53}
